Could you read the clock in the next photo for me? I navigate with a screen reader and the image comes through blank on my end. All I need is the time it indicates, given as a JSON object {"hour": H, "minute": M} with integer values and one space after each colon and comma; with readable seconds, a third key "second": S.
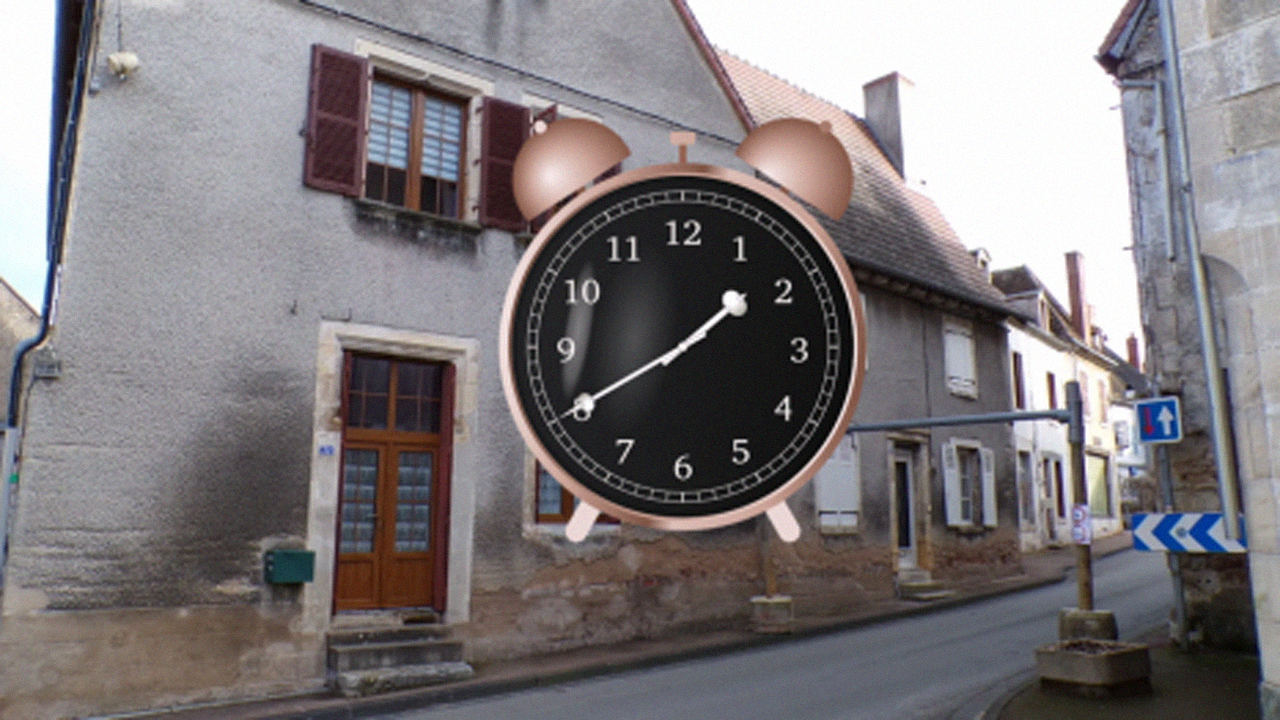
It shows {"hour": 1, "minute": 40}
